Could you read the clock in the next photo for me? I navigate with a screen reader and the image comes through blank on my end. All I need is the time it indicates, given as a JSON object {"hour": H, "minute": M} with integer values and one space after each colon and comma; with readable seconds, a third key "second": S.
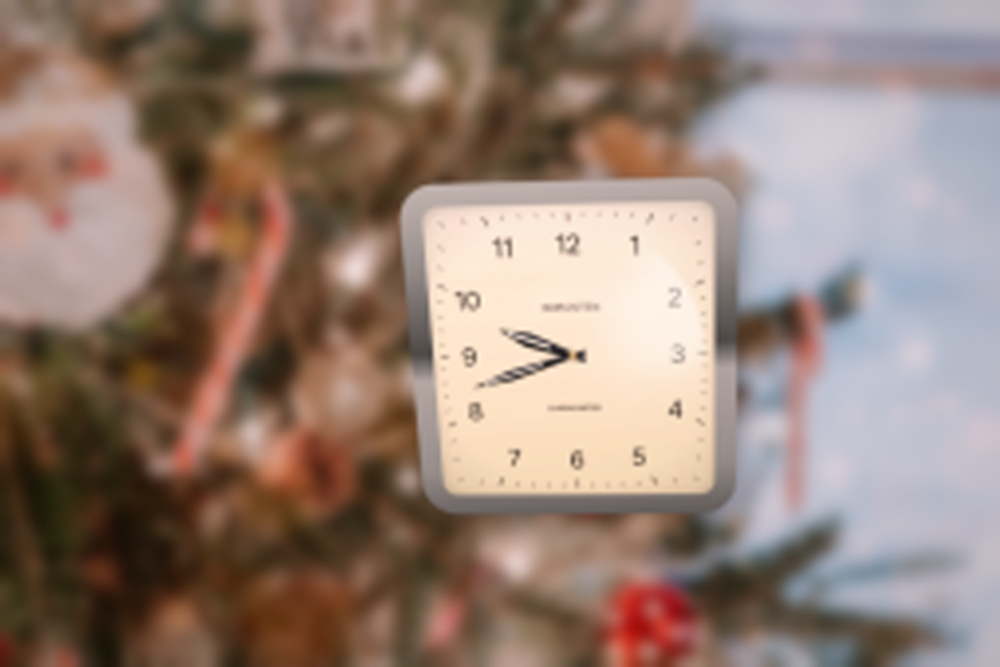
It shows {"hour": 9, "minute": 42}
